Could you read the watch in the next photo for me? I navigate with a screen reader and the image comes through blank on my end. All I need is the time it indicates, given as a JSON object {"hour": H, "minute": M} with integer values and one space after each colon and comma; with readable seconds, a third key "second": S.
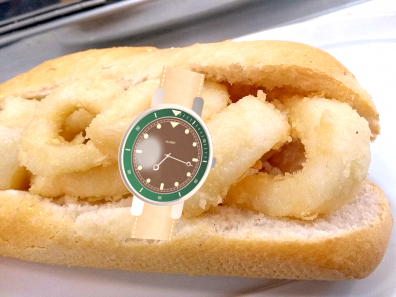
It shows {"hour": 7, "minute": 17}
